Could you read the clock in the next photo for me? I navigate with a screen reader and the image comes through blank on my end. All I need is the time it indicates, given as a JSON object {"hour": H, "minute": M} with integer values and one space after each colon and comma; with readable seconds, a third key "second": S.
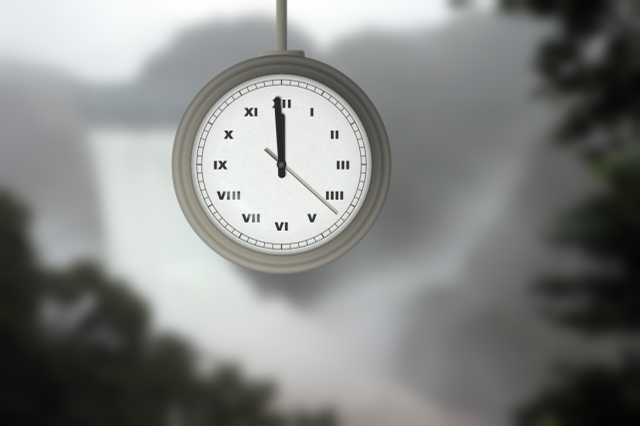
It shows {"hour": 11, "minute": 59, "second": 22}
